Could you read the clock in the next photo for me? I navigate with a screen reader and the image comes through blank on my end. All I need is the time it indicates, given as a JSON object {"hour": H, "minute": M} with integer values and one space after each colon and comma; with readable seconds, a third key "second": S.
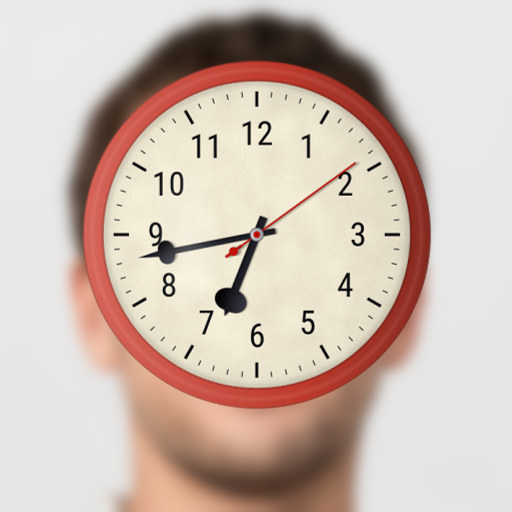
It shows {"hour": 6, "minute": 43, "second": 9}
